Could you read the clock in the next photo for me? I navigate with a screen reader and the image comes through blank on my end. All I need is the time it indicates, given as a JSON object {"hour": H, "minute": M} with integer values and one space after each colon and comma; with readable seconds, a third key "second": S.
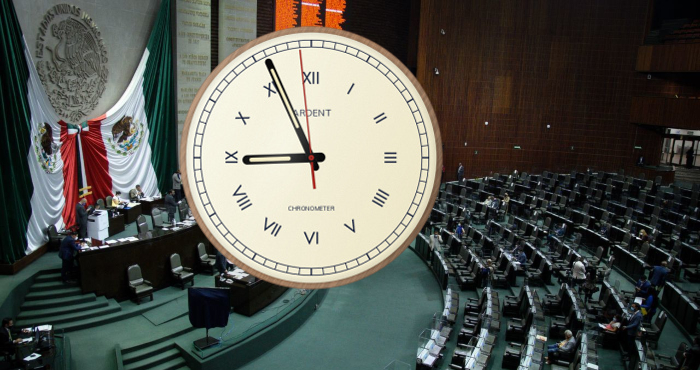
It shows {"hour": 8, "minute": 55, "second": 59}
